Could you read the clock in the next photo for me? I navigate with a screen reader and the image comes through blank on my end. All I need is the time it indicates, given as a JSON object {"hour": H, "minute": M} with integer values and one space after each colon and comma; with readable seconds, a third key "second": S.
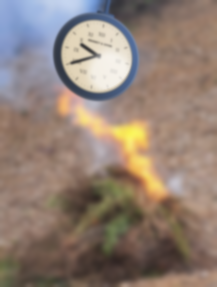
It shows {"hour": 9, "minute": 40}
